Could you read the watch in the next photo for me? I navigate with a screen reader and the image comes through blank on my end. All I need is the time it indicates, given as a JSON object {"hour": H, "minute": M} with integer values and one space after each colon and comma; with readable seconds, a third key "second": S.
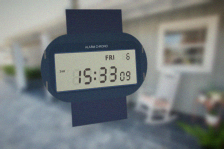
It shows {"hour": 15, "minute": 33, "second": 9}
